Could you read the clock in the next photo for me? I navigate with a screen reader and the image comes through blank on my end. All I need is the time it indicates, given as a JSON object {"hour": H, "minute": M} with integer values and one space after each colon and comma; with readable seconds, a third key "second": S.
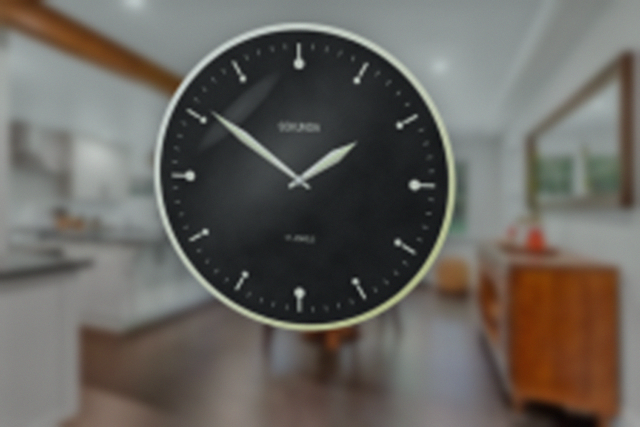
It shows {"hour": 1, "minute": 51}
